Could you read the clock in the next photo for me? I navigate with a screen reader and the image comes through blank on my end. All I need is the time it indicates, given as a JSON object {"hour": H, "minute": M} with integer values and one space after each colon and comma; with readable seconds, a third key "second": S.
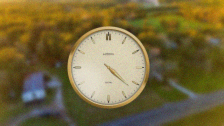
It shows {"hour": 4, "minute": 22}
